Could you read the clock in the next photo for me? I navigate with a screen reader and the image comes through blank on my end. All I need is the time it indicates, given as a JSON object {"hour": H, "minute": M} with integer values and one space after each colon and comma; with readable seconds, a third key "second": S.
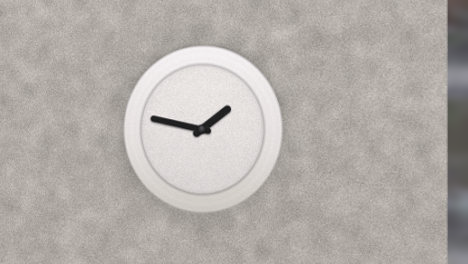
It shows {"hour": 1, "minute": 47}
